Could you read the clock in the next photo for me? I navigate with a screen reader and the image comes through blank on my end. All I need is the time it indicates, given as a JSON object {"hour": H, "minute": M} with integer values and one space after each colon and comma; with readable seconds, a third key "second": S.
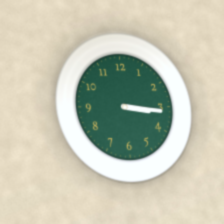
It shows {"hour": 3, "minute": 16}
